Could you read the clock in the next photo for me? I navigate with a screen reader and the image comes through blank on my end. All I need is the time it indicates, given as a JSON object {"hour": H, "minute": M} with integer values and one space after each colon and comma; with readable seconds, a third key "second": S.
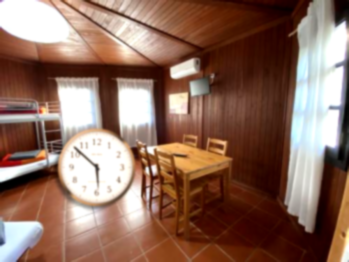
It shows {"hour": 5, "minute": 52}
